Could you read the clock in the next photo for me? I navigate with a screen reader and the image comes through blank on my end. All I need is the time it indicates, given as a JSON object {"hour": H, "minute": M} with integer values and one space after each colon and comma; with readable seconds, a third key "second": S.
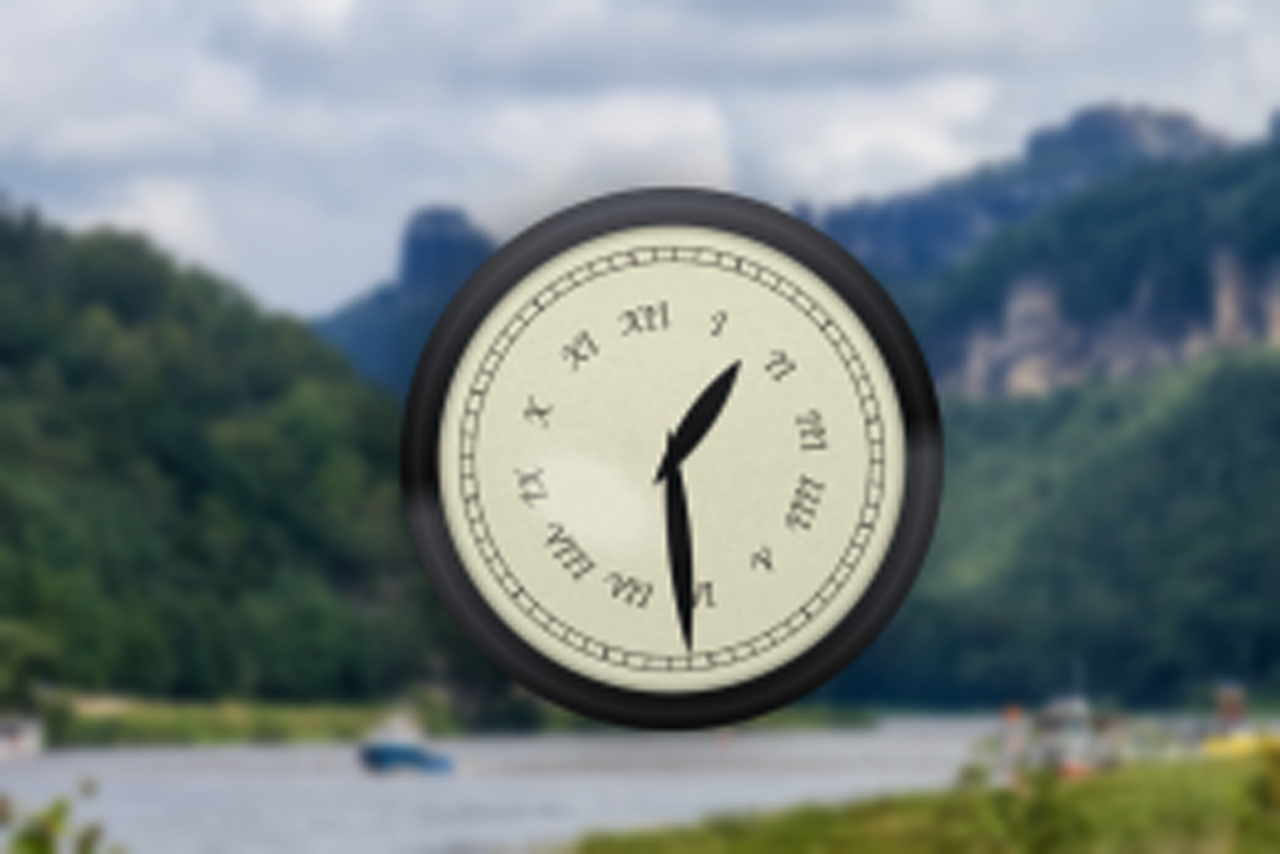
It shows {"hour": 1, "minute": 31}
